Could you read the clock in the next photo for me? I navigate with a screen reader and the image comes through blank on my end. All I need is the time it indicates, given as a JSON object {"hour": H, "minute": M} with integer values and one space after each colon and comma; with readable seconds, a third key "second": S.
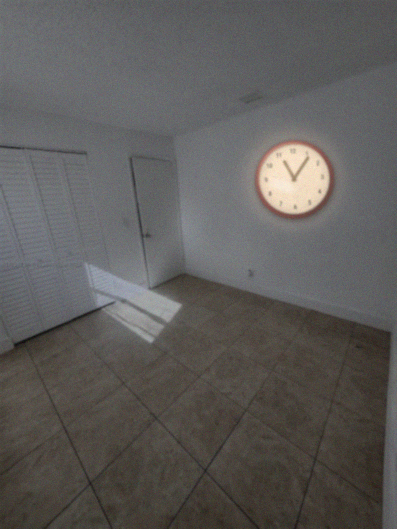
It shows {"hour": 11, "minute": 6}
